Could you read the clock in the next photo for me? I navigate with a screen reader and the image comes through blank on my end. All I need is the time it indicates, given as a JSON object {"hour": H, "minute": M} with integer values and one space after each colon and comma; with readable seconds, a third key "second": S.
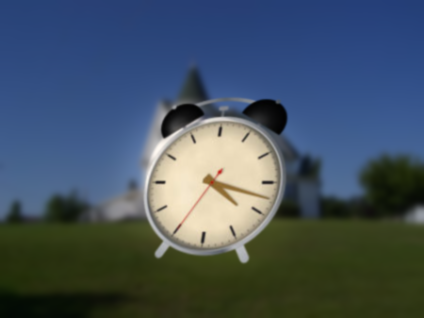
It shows {"hour": 4, "minute": 17, "second": 35}
